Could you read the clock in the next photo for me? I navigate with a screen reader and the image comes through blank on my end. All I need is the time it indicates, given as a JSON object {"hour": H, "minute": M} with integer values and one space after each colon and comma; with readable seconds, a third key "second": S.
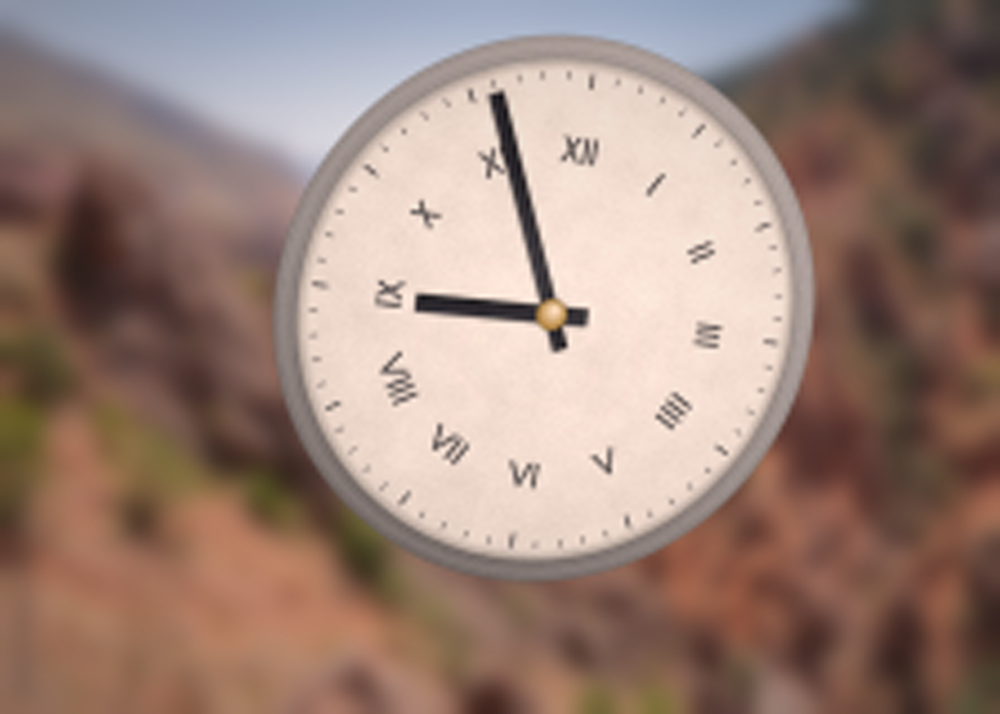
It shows {"hour": 8, "minute": 56}
